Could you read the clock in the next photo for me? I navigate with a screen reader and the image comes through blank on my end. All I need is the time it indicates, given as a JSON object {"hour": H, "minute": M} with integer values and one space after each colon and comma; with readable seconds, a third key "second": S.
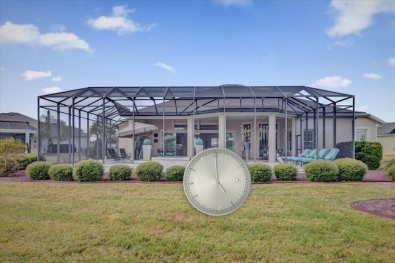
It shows {"hour": 5, "minute": 0}
